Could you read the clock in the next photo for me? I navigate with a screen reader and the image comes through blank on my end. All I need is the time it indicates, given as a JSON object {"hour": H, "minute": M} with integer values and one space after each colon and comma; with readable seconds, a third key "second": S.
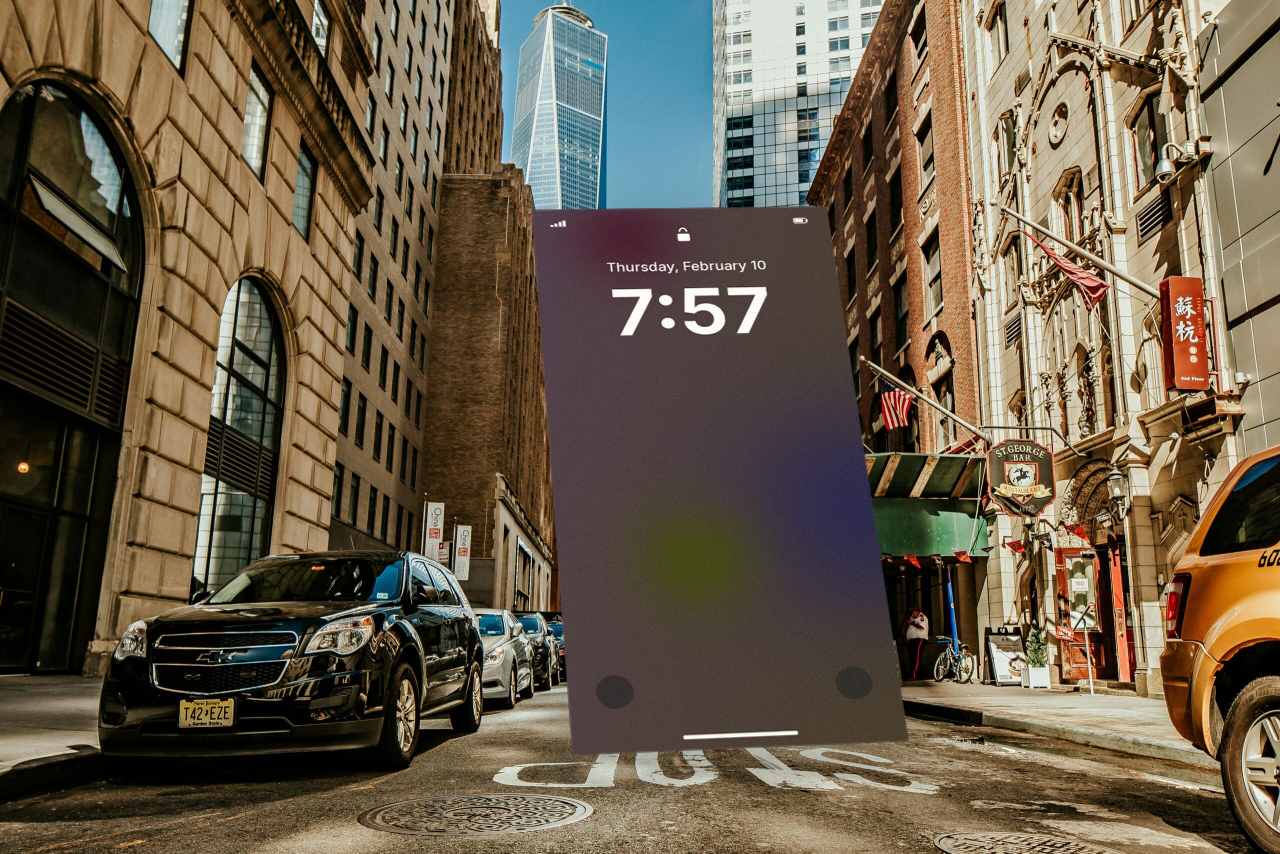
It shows {"hour": 7, "minute": 57}
